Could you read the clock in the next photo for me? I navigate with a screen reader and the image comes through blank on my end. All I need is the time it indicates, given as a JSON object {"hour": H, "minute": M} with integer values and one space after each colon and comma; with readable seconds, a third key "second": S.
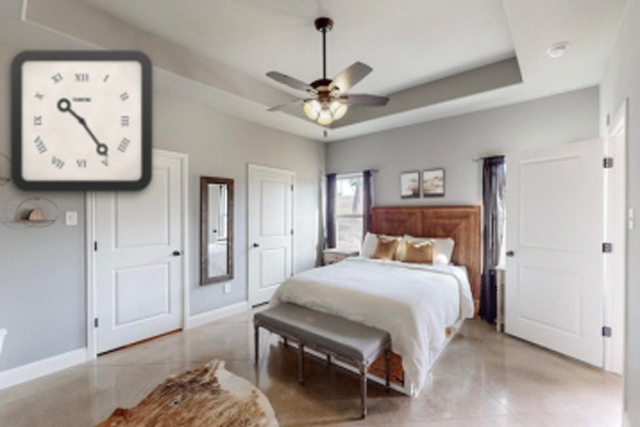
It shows {"hour": 10, "minute": 24}
